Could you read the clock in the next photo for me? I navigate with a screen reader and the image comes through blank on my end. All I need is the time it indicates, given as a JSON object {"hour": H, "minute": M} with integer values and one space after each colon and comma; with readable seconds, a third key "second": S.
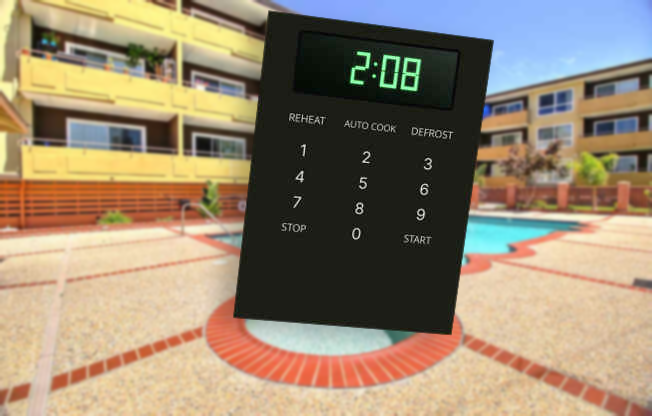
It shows {"hour": 2, "minute": 8}
